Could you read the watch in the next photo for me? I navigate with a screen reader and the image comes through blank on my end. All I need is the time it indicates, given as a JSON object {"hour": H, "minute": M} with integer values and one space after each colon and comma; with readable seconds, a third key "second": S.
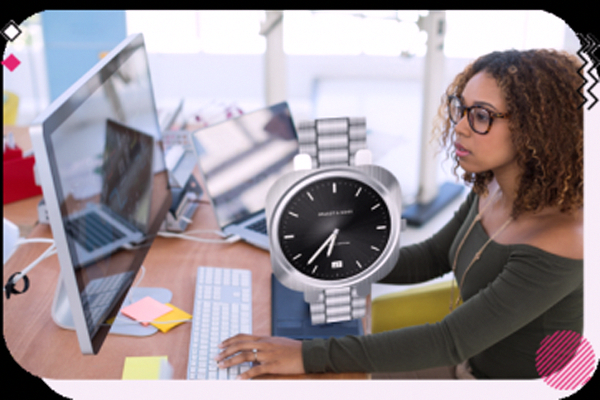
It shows {"hour": 6, "minute": 37}
